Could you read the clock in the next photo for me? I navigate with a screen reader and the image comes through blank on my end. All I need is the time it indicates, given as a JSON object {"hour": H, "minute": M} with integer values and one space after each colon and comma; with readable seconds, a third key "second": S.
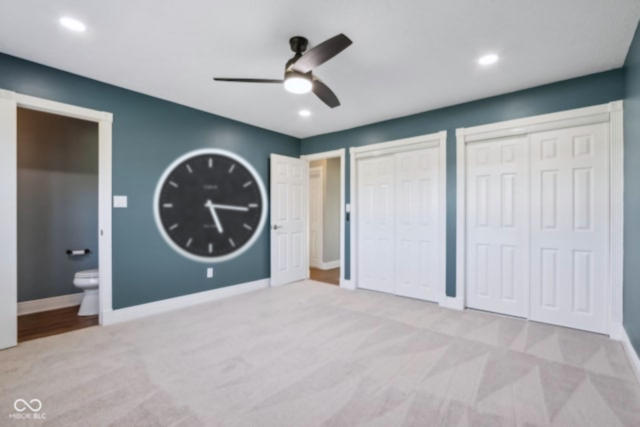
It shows {"hour": 5, "minute": 16}
